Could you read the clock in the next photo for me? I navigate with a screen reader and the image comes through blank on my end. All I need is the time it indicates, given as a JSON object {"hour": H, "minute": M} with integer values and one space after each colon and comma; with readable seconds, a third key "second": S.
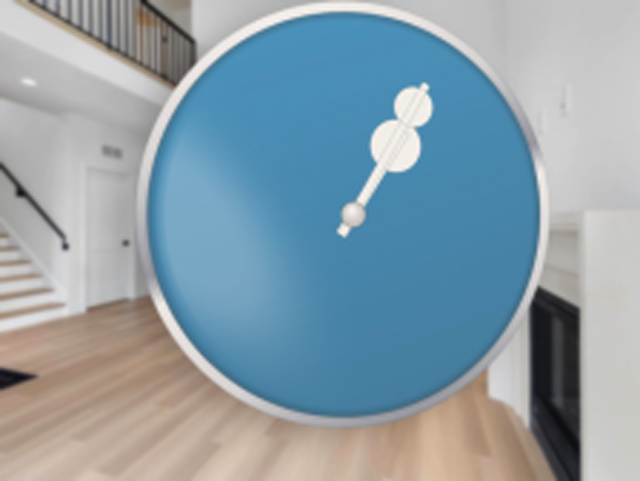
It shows {"hour": 1, "minute": 5}
